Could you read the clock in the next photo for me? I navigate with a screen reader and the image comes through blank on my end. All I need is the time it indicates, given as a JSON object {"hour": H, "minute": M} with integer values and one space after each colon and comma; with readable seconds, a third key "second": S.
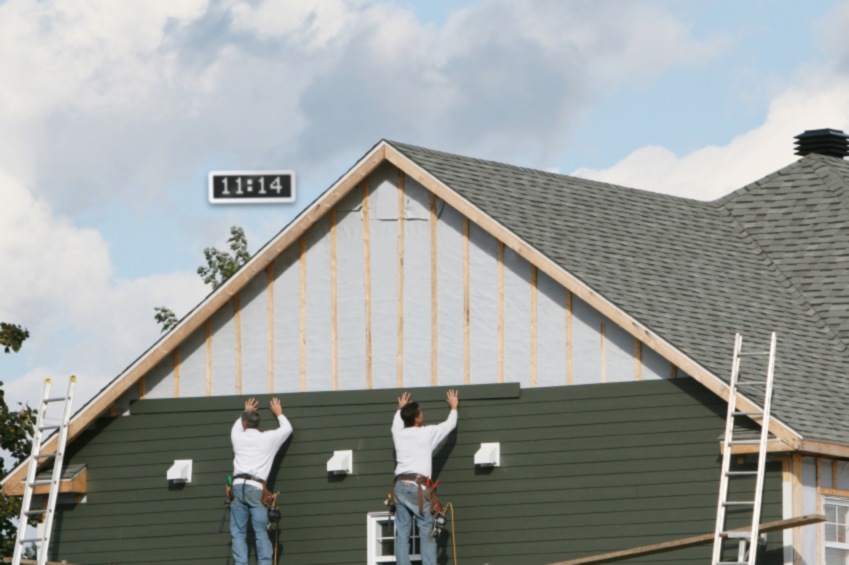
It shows {"hour": 11, "minute": 14}
